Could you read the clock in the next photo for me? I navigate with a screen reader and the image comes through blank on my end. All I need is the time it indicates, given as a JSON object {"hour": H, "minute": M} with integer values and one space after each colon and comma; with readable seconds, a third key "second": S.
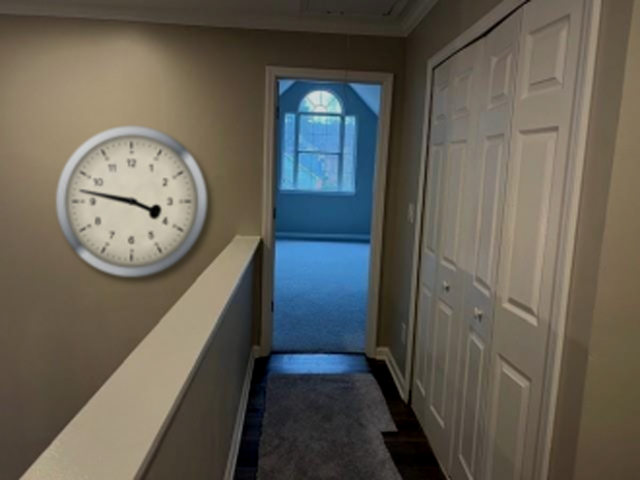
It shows {"hour": 3, "minute": 47}
